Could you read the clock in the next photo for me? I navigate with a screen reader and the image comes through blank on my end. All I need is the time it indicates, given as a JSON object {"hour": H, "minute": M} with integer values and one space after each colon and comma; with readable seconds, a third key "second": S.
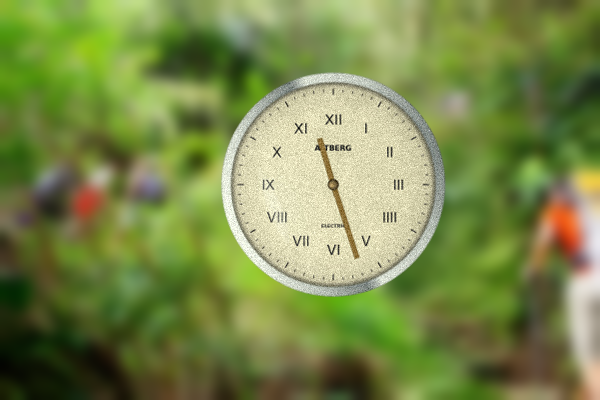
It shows {"hour": 11, "minute": 27}
